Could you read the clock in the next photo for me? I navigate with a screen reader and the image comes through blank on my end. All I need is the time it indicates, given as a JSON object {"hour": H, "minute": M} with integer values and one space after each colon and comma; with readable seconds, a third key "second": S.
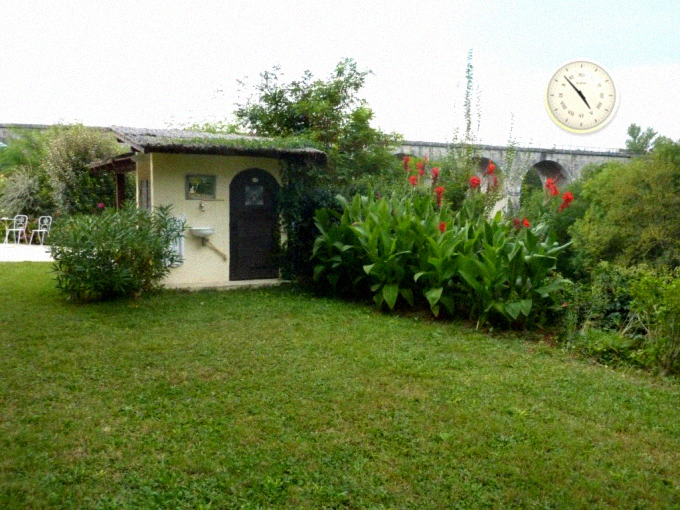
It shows {"hour": 4, "minute": 53}
